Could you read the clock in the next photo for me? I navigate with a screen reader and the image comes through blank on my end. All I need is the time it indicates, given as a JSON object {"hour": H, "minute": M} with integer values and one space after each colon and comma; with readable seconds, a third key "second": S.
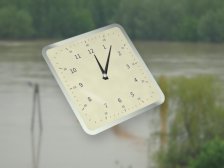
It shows {"hour": 12, "minute": 7}
